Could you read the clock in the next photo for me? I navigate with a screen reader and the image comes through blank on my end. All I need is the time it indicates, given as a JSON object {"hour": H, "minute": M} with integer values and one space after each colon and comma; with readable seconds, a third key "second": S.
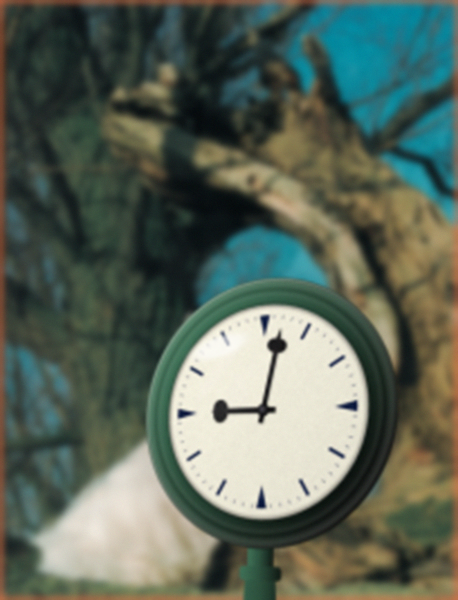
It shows {"hour": 9, "minute": 2}
